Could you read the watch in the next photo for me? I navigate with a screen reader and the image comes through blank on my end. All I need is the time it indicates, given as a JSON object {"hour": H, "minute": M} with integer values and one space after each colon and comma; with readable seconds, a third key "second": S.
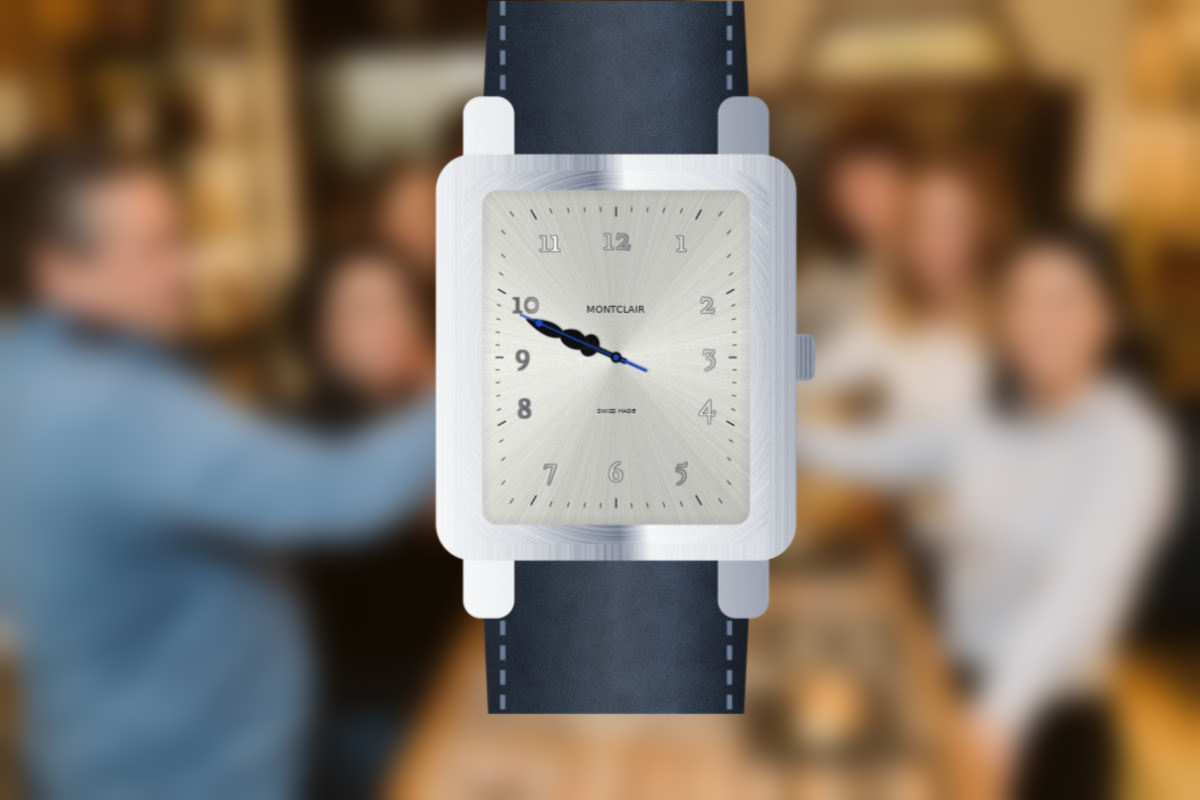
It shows {"hour": 9, "minute": 48, "second": 49}
